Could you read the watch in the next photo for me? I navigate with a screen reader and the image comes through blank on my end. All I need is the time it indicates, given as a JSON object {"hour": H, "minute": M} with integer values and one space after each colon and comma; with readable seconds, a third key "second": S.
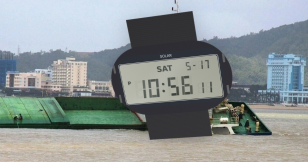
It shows {"hour": 10, "minute": 56, "second": 11}
